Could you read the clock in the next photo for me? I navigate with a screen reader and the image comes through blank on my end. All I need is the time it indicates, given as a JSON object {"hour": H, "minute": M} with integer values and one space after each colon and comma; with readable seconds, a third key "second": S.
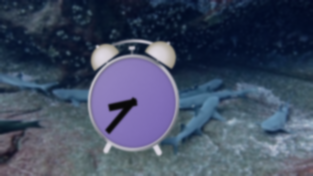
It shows {"hour": 8, "minute": 37}
